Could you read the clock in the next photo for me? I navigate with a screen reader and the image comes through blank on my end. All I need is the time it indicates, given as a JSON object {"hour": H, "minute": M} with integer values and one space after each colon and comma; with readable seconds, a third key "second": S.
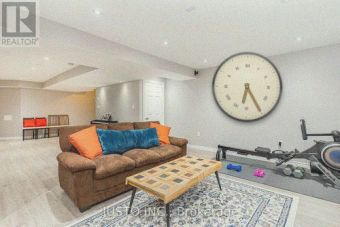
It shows {"hour": 6, "minute": 25}
